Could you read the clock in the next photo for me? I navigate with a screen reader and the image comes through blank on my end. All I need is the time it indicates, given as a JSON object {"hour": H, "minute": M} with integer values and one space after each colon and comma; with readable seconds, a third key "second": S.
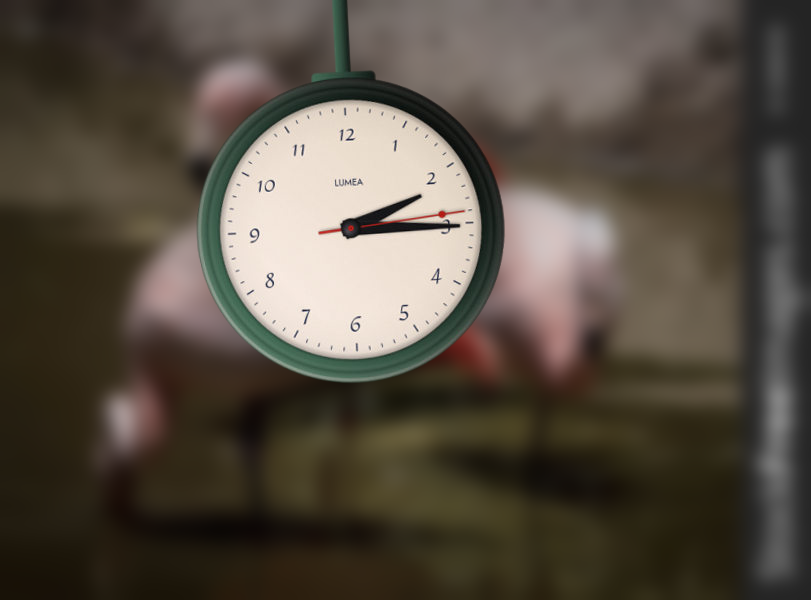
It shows {"hour": 2, "minute": 15, "second": 14}
